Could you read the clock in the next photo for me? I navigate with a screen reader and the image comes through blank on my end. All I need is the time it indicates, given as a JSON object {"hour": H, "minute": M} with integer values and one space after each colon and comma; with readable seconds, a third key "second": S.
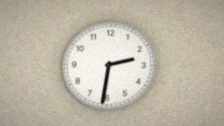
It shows {"hour": 2, "minute": 31}
